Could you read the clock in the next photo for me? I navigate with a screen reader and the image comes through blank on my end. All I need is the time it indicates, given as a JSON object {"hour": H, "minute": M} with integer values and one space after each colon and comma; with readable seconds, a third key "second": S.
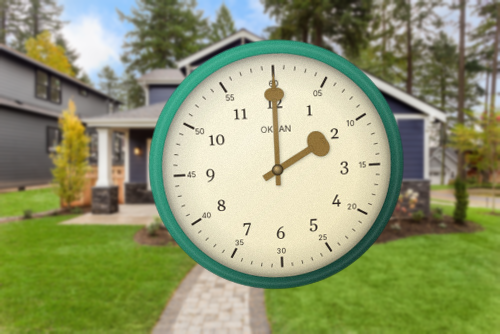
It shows {"hour": 2, "minute": 0}
